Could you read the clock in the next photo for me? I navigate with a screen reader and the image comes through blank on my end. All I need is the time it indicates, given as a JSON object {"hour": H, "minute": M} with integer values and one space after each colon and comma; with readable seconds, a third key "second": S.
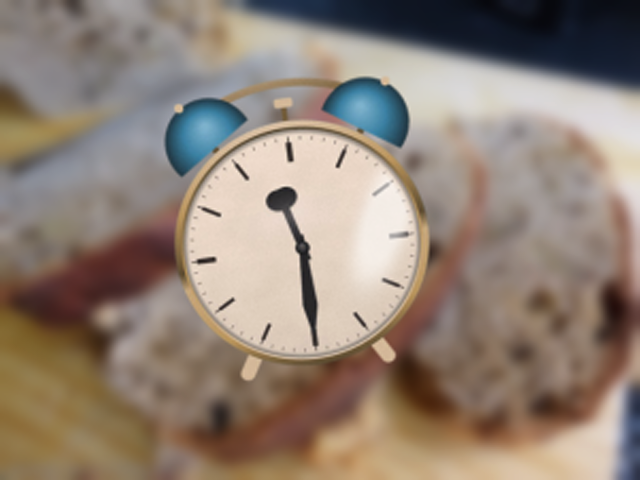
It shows {"hour": 11, "minute": 30}
